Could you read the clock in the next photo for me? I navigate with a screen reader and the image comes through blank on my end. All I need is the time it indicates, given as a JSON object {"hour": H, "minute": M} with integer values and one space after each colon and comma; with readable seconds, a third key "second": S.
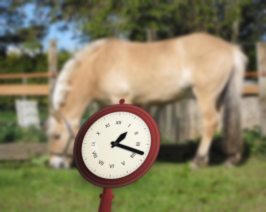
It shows {"hour": 1, "minute": 18}
